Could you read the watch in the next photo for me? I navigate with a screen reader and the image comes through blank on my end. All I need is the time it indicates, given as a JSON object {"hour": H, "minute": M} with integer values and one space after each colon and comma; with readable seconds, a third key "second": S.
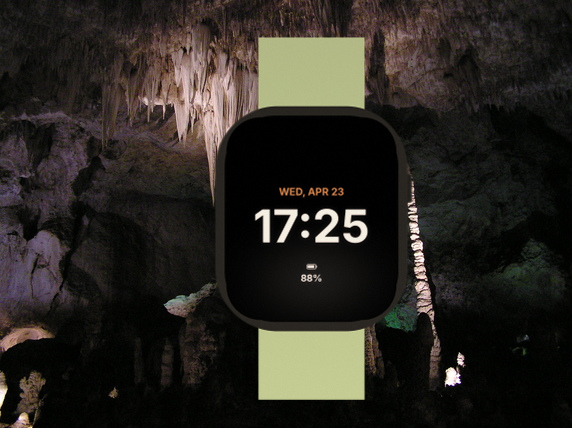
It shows {"hour": 17, "minute": 25}
